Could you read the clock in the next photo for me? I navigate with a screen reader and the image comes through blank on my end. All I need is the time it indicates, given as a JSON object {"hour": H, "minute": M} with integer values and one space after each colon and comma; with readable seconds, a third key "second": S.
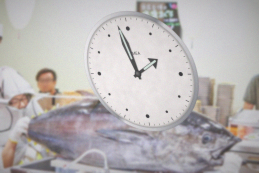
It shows {"hour": 1, "minute": 58}
